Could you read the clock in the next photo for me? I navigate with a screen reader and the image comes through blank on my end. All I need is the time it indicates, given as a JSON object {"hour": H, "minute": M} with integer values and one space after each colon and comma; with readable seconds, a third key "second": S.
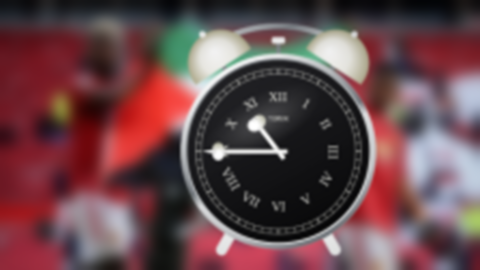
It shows {"hour": 10, "minute": 45}
